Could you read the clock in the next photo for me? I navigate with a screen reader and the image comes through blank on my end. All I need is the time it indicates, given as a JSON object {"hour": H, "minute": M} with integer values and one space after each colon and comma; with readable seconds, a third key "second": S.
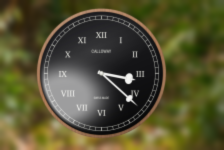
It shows {"hour": 3, "minute": 22}
